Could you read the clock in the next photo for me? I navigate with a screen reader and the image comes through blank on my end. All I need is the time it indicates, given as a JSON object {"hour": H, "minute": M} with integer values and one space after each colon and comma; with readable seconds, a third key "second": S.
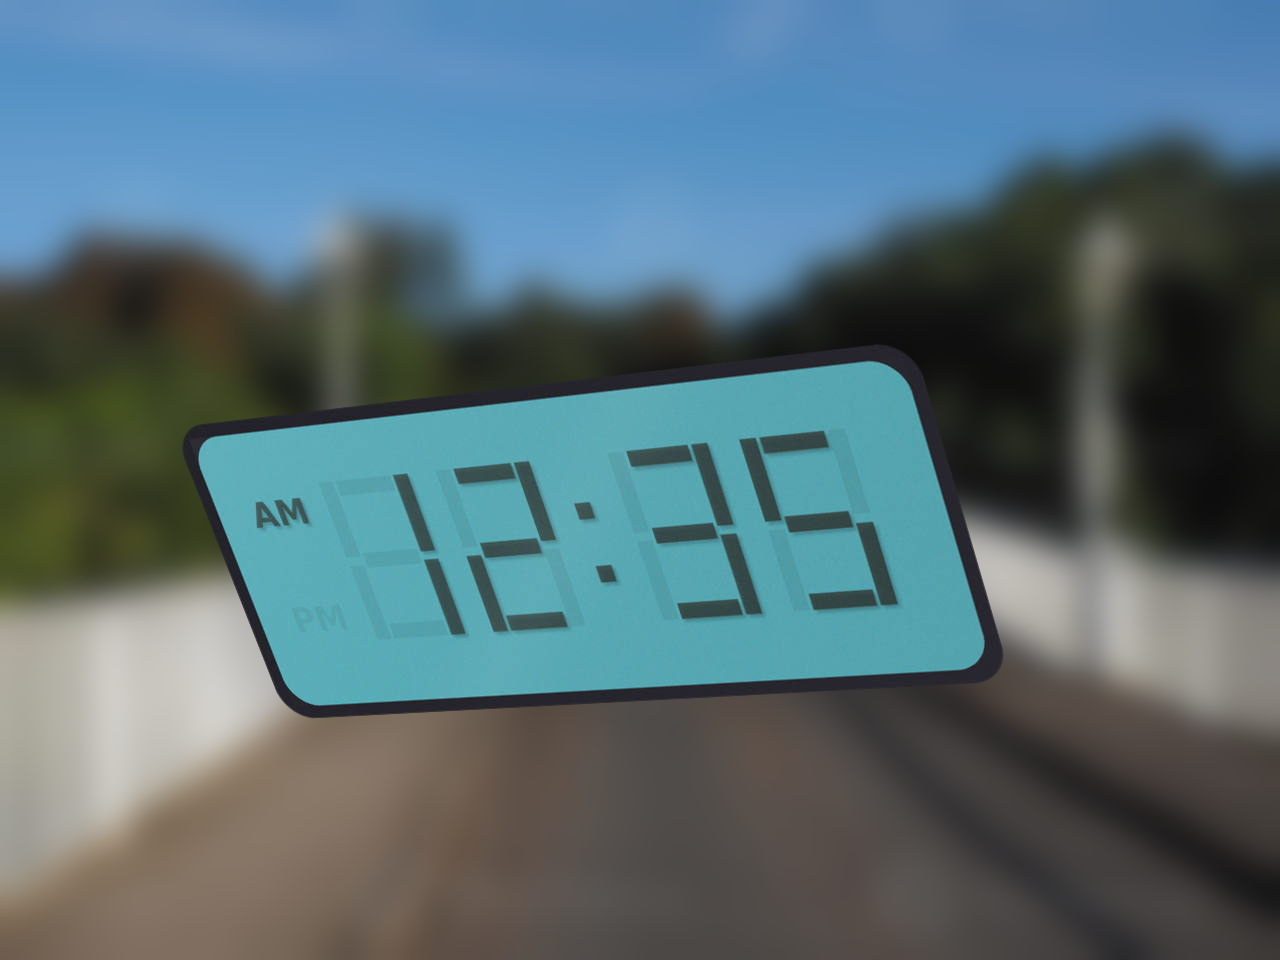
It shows {"hour": 12, "minute": 35}
